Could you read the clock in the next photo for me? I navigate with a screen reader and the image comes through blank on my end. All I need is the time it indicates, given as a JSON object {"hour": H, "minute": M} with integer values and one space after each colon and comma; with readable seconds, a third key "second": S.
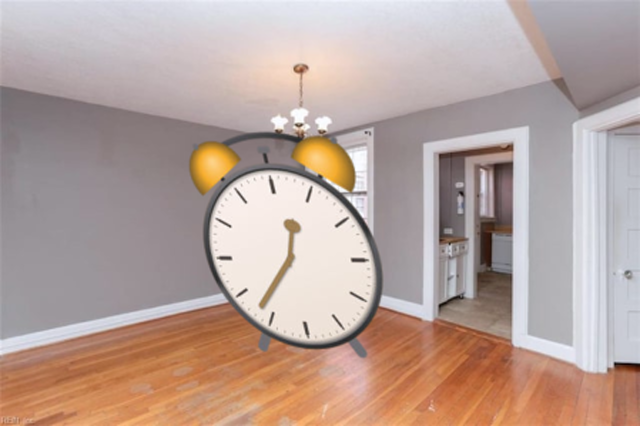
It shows {"hour": 12, "minute": 37}
